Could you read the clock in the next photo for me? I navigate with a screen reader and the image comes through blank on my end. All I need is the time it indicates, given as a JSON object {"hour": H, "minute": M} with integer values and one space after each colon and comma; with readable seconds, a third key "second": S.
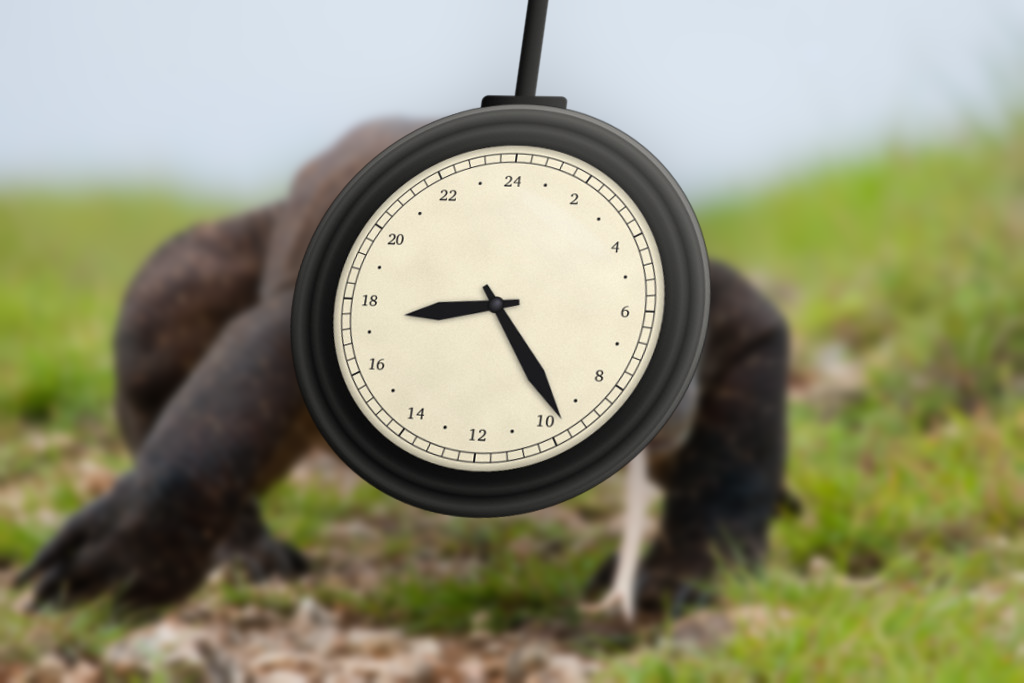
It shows {"hour": 17, "minute": 24}
